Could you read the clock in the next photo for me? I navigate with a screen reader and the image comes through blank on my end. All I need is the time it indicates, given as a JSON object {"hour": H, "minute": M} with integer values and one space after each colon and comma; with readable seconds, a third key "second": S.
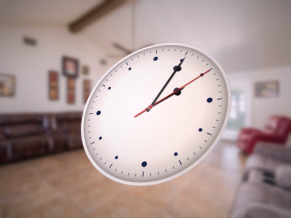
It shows {"hour": 2, "minute": 5, "second": 10}
